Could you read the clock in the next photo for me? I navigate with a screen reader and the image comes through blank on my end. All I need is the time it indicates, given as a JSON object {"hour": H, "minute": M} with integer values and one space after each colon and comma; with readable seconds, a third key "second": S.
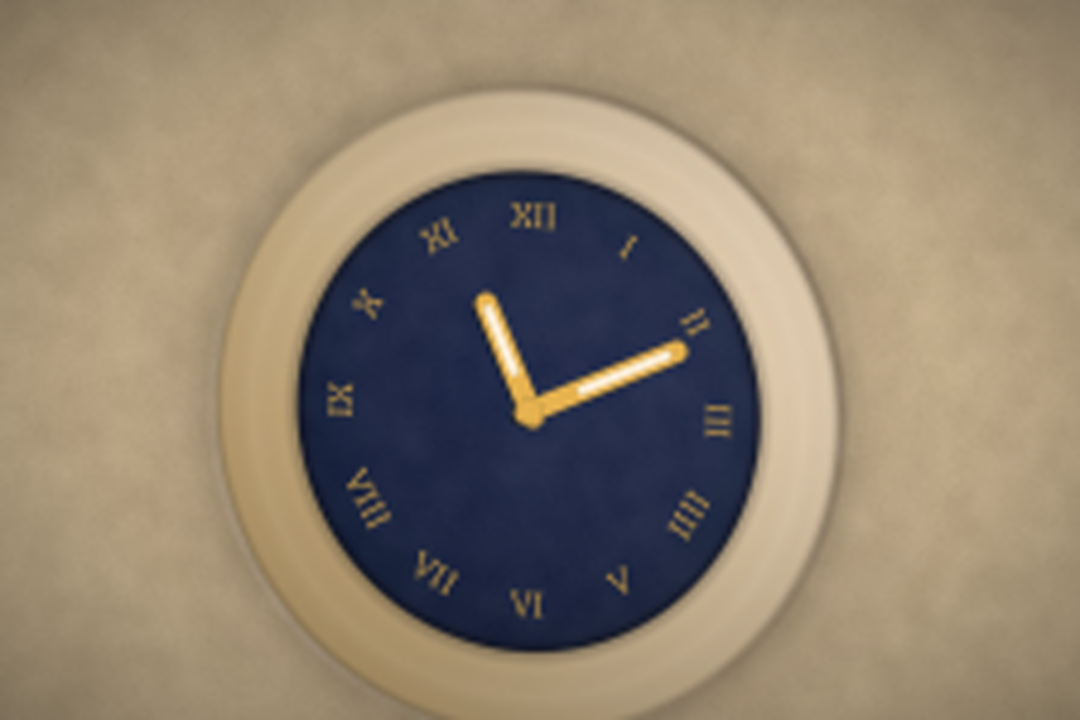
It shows {"hour": 11, "minute": 11}
